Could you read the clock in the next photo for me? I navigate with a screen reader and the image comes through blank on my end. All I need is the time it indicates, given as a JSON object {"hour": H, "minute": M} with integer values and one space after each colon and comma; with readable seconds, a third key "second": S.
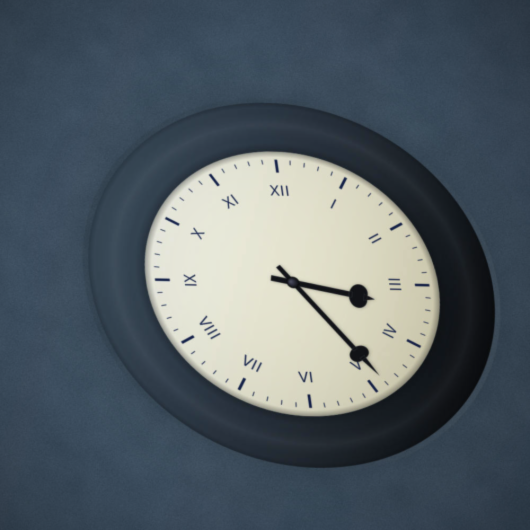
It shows {"hour": 3, "minute": 24}
